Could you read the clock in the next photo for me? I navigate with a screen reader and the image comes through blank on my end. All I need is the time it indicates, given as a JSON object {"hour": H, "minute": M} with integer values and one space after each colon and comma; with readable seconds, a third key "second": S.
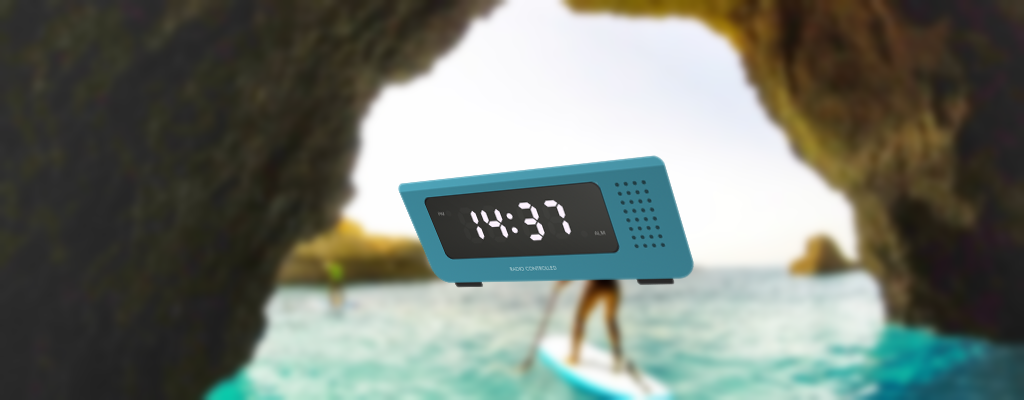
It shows {"hour": 14, "minute": 37}
